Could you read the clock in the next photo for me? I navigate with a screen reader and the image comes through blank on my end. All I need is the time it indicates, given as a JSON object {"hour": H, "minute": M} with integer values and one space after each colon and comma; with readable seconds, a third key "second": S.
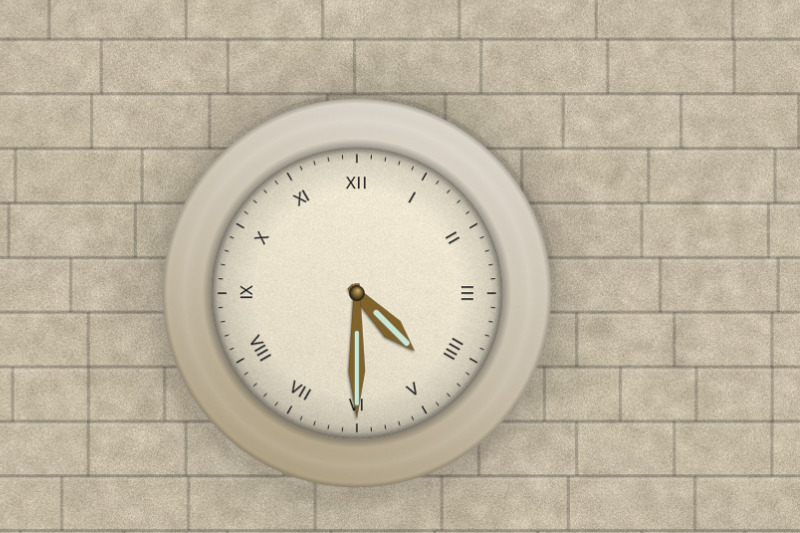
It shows {"hour": 4, "minute": 30}
